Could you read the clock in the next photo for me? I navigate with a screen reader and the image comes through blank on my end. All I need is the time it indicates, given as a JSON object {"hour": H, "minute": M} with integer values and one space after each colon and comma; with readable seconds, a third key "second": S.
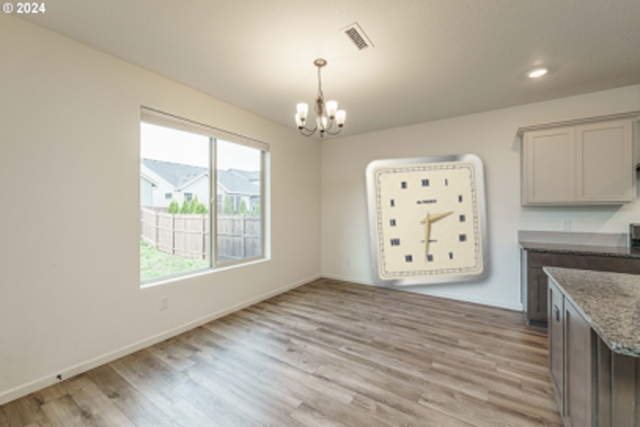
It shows {"hour": 2, "minute": 31}
